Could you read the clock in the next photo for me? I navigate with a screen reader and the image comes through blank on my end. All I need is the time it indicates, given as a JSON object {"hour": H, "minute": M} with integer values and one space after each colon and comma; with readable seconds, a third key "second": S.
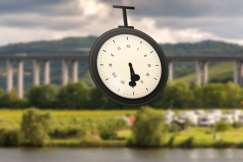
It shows {"hour": 5, "minute": 30}
